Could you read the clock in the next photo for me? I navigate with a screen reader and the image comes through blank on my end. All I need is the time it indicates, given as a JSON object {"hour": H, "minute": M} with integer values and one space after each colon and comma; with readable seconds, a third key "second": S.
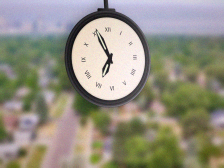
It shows {"hour": 6, "minute": 56}
